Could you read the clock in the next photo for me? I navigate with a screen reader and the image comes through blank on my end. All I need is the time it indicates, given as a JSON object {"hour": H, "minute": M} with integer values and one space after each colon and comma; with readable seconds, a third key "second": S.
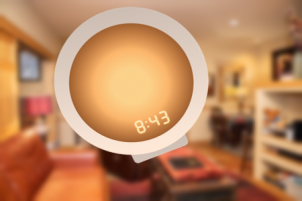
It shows {"hour": 8, "minute": 43}
